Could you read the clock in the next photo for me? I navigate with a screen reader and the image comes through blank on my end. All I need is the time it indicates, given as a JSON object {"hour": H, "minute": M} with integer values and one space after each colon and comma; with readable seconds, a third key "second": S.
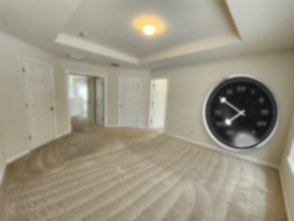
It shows {"hour": 7, "minute": 51}
